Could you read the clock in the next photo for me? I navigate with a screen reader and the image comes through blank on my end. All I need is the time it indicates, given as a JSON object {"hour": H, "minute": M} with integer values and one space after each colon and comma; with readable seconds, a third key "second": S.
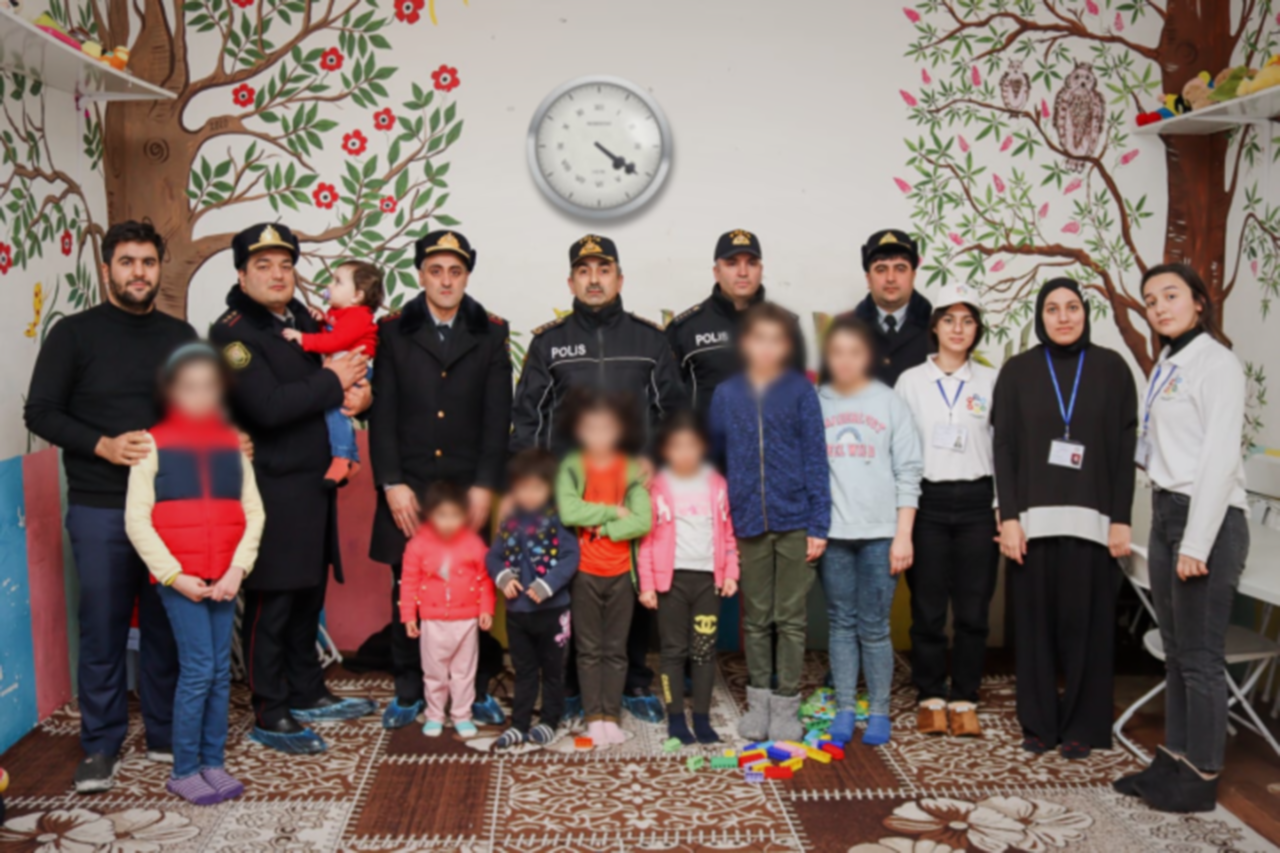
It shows {"hour": 4, "minute": 21}
